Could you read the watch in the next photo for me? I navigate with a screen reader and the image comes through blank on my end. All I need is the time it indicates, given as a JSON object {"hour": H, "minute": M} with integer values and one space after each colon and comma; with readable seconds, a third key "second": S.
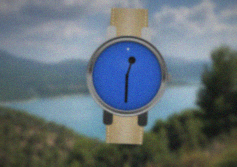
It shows {"hour": 12, "minute": 30}
